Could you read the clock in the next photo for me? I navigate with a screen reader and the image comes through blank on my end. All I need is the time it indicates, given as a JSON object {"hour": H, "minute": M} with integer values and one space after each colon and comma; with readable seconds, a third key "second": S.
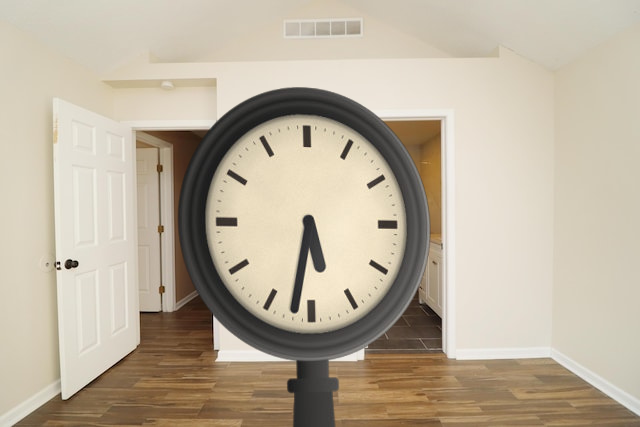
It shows {"hour": 5, "minute": 32}
